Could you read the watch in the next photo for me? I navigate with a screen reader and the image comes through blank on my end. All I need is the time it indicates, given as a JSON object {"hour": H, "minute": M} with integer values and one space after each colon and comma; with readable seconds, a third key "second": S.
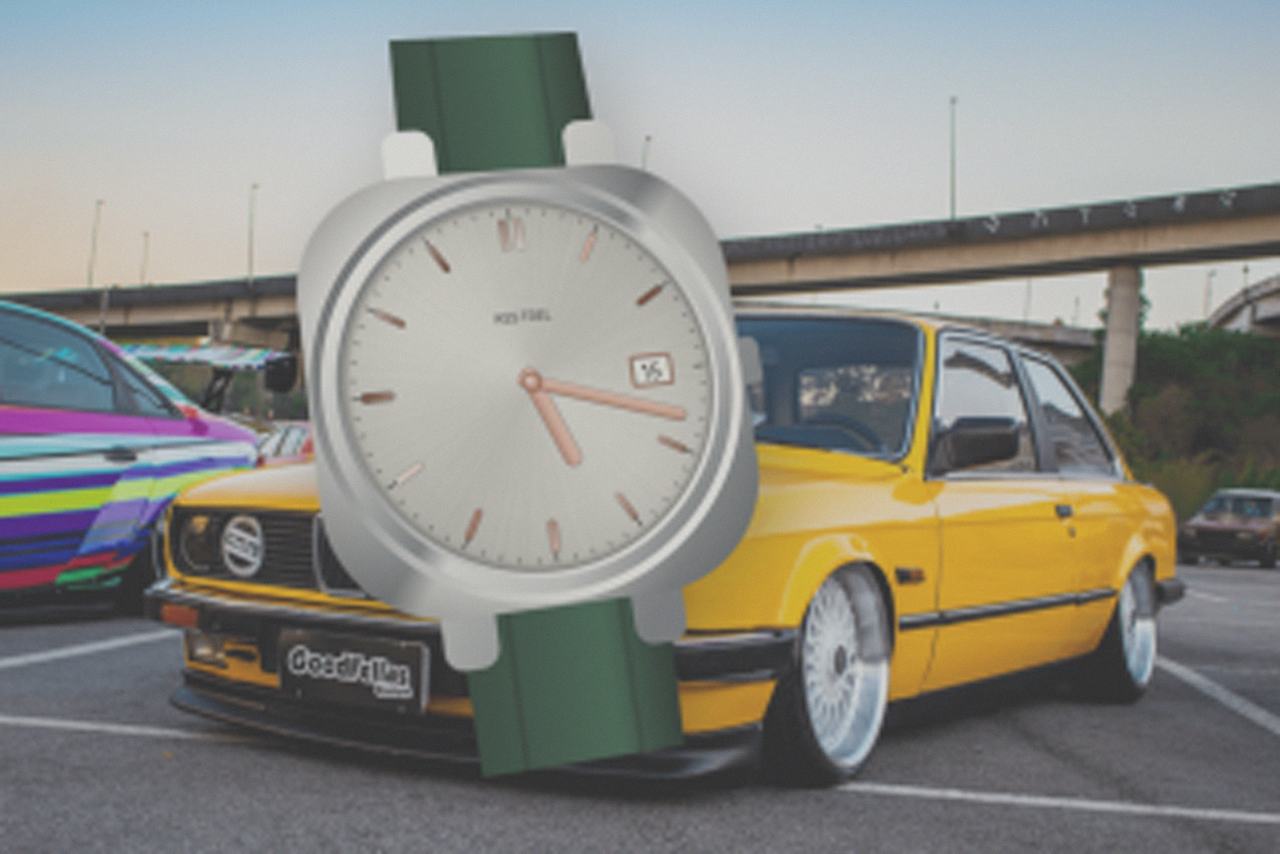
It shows {"hour": 5, "minute": 18}
